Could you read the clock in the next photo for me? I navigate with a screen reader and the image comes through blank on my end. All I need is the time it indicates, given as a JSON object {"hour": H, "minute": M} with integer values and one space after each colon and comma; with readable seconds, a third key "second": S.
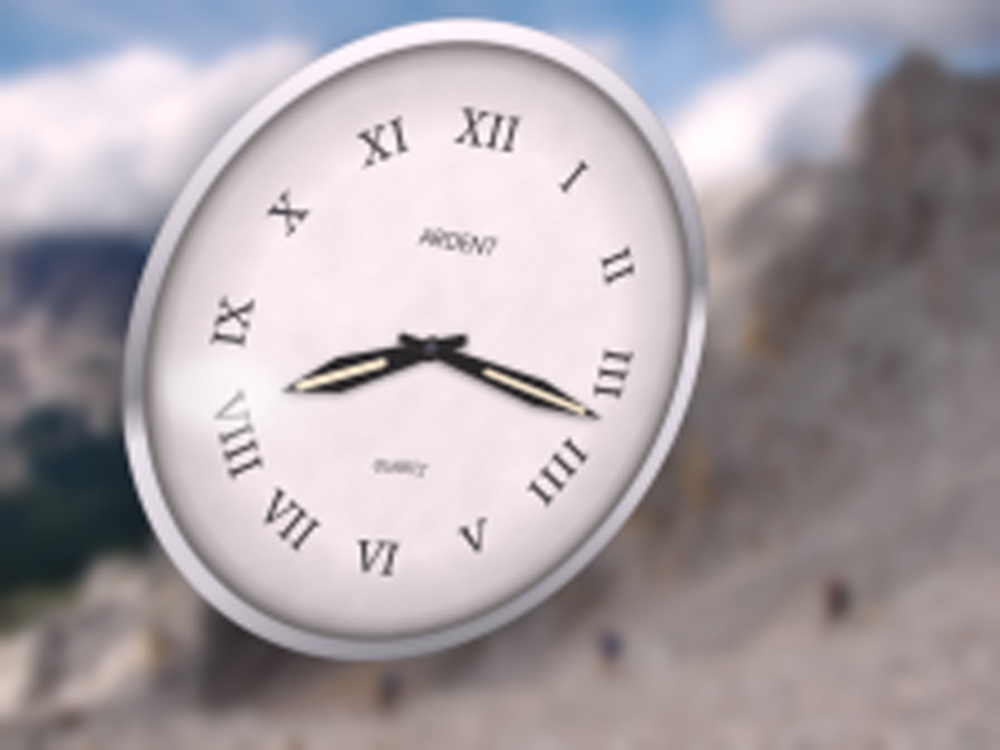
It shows {"hour": 8, "minute": 17}
